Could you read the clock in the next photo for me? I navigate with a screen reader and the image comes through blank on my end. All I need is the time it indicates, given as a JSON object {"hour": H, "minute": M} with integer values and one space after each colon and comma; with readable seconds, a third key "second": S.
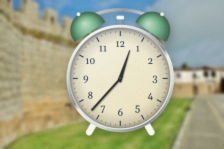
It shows {"hour": 12, "minute": 37}
